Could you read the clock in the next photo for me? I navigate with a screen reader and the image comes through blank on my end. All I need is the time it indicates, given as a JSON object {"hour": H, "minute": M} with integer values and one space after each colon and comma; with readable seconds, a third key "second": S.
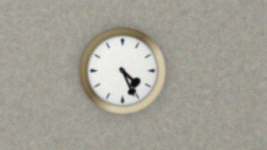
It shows {"hour": 4, "minute": 26}
